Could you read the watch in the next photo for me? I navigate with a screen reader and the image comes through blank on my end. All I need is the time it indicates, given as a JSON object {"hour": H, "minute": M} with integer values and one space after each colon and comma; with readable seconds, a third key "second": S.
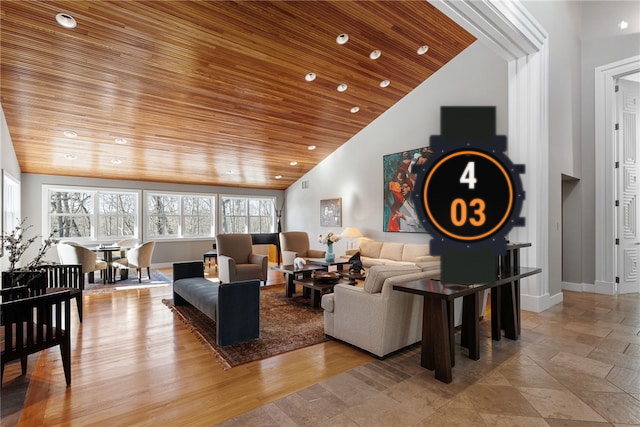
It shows {"hour": 4, "minute": 3}
